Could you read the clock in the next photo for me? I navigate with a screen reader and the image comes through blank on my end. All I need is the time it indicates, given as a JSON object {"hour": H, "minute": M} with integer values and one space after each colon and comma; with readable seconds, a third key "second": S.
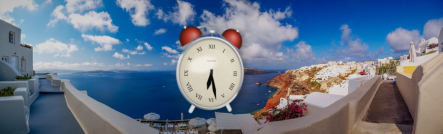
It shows {"hour": 6, "minute": 28}
